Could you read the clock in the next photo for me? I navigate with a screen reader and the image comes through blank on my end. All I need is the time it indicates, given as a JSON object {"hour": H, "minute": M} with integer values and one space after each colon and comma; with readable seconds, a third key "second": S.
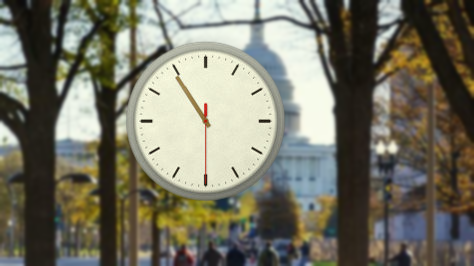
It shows {"hour": 10, "minute": 54, "second": 30}
